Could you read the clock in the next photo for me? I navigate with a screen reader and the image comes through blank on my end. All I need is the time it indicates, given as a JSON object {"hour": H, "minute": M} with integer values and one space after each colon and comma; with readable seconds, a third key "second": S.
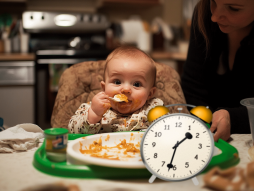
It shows {"hour": 1, "minute": 32}
